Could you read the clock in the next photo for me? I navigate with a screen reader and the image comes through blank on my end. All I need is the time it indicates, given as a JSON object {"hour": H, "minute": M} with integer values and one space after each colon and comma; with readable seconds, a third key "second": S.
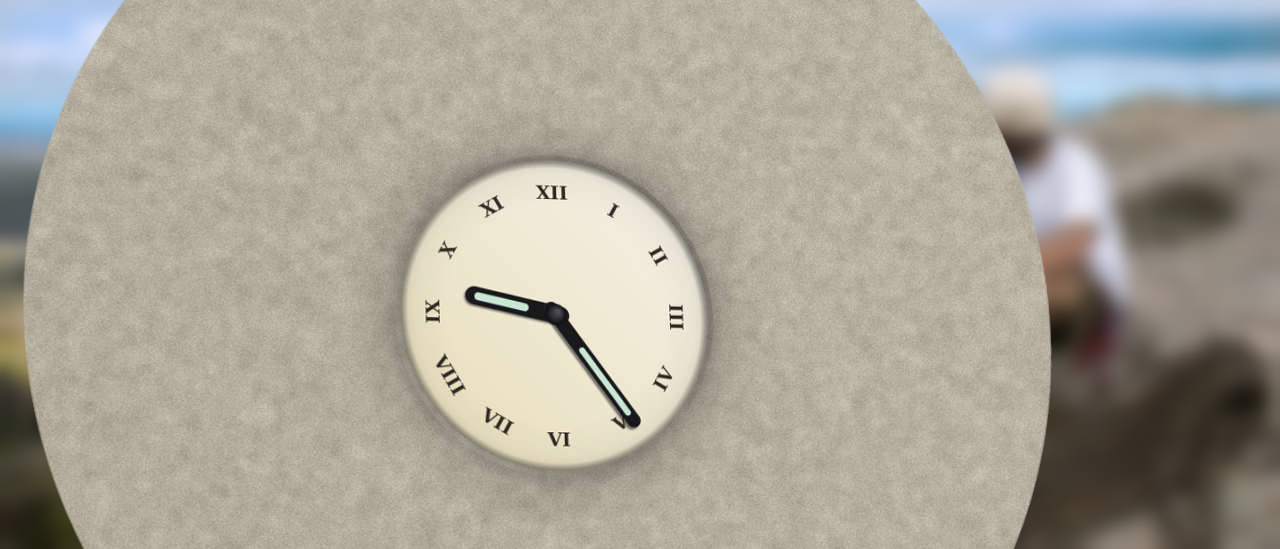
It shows {"hour": 9, "minute": 24}
